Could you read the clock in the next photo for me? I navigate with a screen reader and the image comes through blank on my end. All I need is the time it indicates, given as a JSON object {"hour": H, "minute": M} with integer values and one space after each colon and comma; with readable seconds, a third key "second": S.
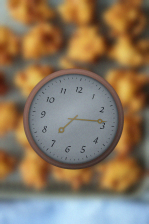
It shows {"hour": 7, "minute": 14}
